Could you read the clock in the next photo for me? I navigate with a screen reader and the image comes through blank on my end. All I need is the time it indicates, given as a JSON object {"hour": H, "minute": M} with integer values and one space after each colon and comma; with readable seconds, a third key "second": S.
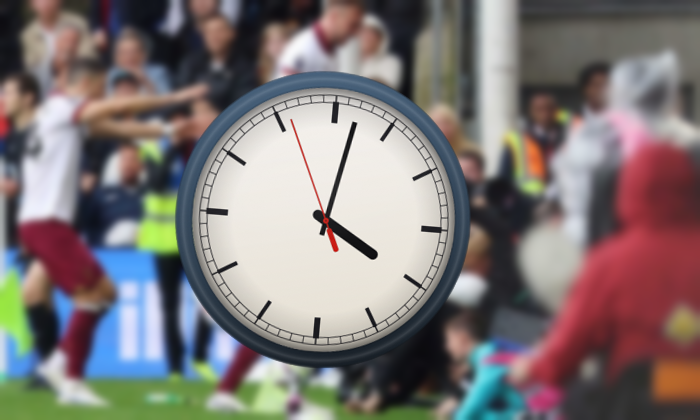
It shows {"hour": 4, "minute": 1, "second": 56}
